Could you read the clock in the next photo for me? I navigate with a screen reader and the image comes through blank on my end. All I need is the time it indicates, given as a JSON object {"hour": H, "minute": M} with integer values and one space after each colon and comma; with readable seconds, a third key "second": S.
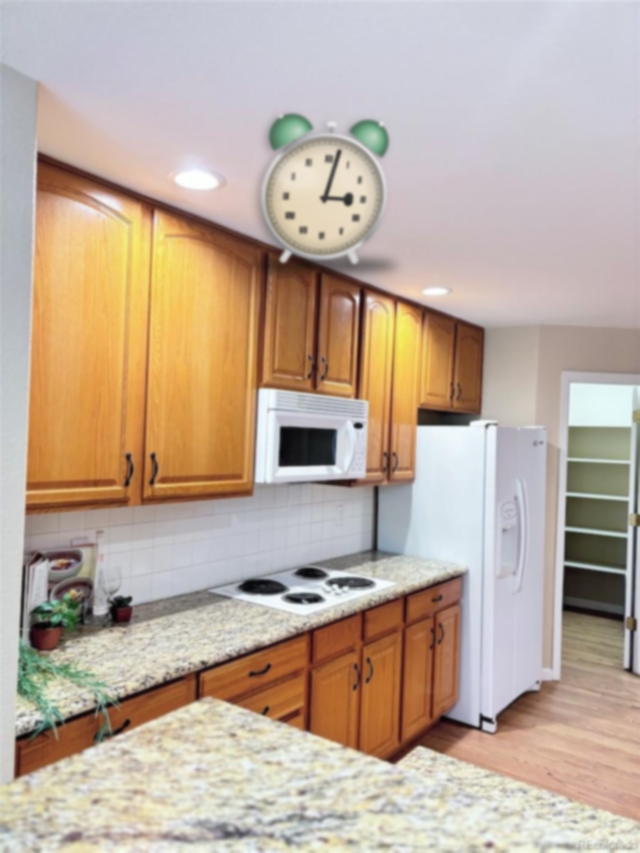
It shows {"hour": 3, "minute": 2}
